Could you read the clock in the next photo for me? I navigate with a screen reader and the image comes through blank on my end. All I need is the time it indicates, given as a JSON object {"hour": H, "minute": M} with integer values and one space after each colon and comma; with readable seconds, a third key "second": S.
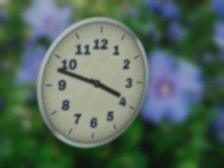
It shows {"hour": 3, "minute": 48}
